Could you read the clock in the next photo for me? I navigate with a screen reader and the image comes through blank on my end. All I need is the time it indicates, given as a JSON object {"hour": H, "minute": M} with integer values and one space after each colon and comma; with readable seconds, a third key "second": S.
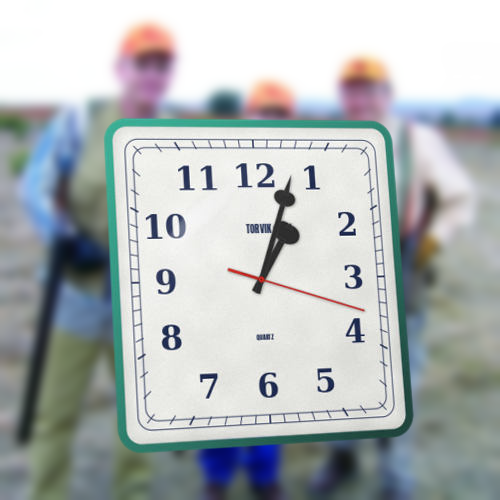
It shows {"hour": 1, "minute": 3, "second": 18}
